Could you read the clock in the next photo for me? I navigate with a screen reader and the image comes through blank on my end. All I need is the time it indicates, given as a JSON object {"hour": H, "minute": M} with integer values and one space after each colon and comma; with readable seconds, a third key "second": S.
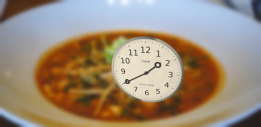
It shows {"hour": 1, "minute": 40}
